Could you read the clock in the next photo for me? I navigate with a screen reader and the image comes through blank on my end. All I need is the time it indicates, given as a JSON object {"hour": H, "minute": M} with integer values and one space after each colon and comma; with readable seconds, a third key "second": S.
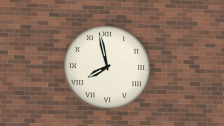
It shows {"hour": 7, "minute": 58}
